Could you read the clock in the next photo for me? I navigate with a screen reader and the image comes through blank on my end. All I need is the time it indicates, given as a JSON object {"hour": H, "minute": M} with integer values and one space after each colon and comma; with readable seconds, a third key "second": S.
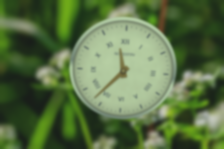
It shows {"hour": 11, "minute": 37}
